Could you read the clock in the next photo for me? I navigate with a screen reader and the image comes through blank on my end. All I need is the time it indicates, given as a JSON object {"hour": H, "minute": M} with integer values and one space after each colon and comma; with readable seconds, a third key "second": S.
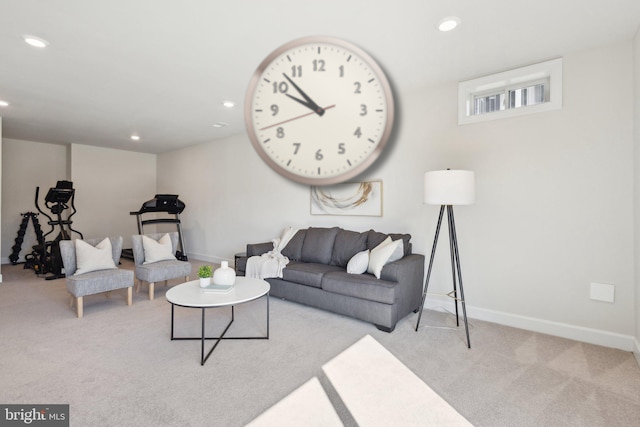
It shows {"hour": 9, "minute": 52, "second": 42}
